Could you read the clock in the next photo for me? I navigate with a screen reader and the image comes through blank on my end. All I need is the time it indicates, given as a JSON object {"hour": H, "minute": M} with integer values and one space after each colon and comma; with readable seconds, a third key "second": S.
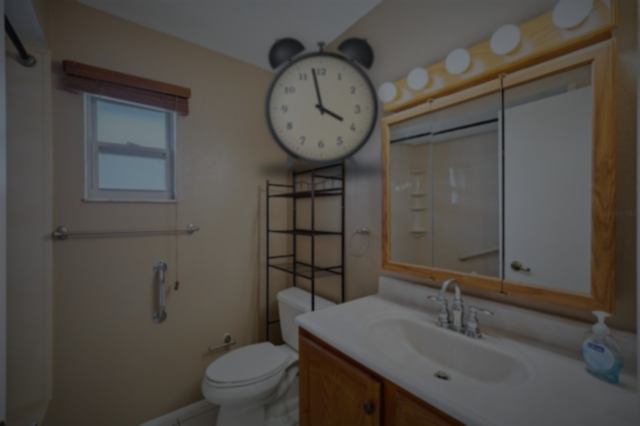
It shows {"hour": 3, "minute": 58}
